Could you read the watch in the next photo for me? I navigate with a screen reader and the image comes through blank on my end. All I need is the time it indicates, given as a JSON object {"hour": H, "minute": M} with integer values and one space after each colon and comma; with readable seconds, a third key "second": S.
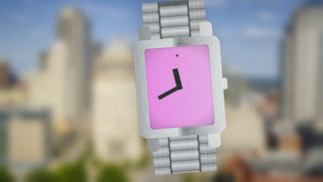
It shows {"hour": 11, "minute": 41}
